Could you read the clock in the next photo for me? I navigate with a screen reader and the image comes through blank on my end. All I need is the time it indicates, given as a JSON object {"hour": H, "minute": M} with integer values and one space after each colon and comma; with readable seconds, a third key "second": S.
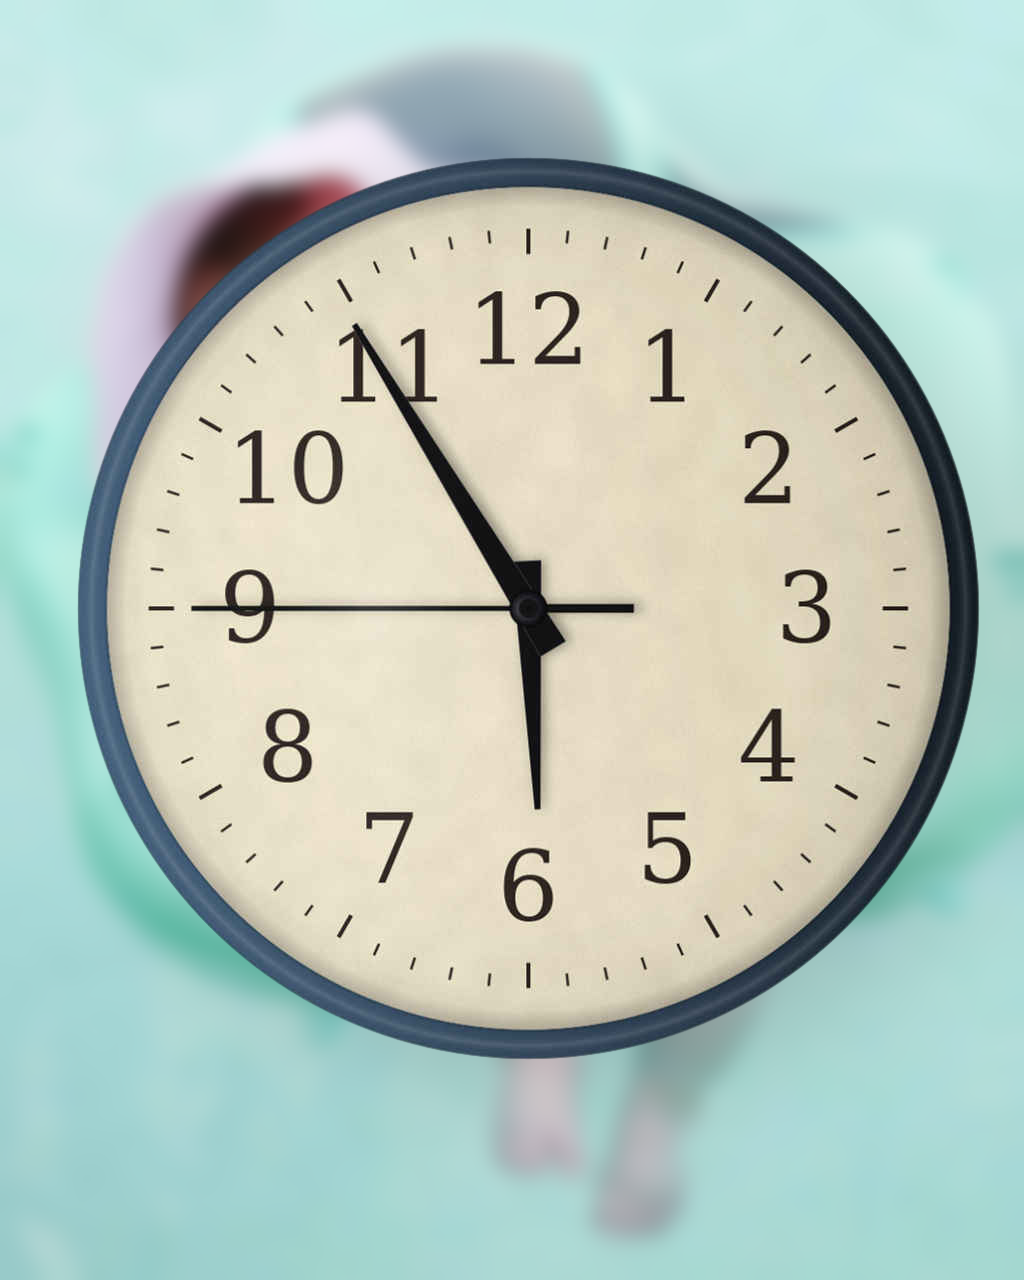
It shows {"hour": 5, "minute": 54, "second": 45}
